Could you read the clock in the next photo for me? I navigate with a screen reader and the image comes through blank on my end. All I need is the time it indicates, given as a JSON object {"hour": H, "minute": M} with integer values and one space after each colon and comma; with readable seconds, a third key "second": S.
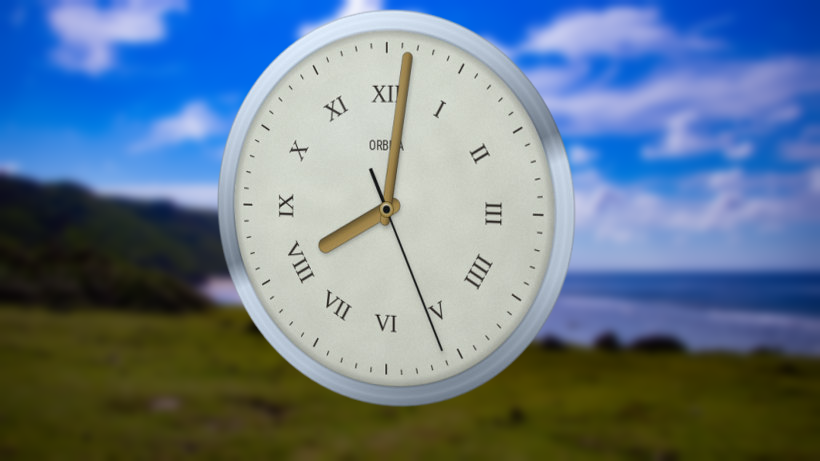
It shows {"hour": 8, "minute": 1, "second": 26}
